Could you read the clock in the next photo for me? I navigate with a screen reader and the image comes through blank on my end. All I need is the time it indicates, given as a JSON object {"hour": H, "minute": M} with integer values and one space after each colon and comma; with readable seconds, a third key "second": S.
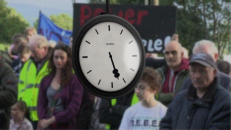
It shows {"hour": 5, "minute": 27}
